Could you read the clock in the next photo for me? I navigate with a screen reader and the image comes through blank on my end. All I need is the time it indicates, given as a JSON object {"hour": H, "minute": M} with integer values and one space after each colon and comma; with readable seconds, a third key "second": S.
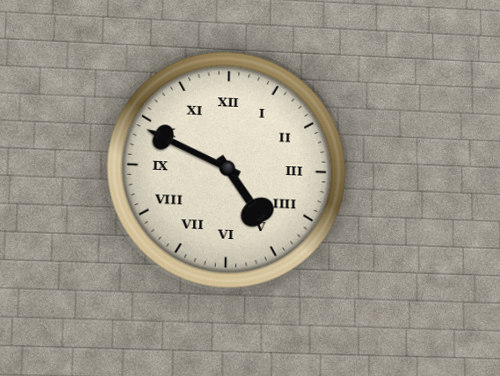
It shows {"hour": 4, "minute": 49}
